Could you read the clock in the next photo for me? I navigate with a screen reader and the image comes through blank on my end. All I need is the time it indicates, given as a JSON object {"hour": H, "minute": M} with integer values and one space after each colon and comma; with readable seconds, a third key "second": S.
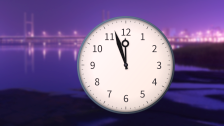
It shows {"hour": 11, "minute": 57}
